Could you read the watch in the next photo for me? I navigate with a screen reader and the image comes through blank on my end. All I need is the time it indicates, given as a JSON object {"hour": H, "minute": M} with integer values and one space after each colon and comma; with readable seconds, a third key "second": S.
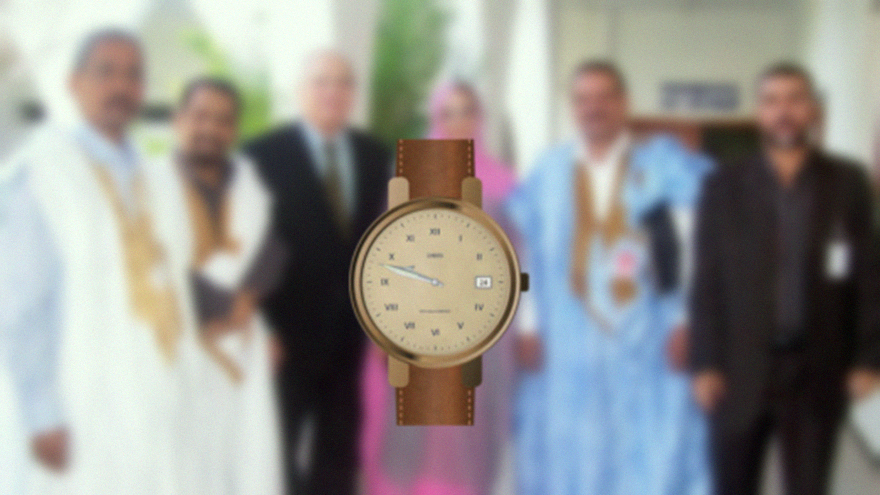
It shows {"hour": 9, "minute": 48}
